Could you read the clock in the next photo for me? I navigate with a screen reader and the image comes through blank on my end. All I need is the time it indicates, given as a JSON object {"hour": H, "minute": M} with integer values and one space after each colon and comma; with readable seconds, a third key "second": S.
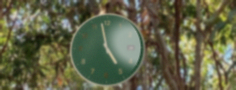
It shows {"hour": 4, "minute": 58}
